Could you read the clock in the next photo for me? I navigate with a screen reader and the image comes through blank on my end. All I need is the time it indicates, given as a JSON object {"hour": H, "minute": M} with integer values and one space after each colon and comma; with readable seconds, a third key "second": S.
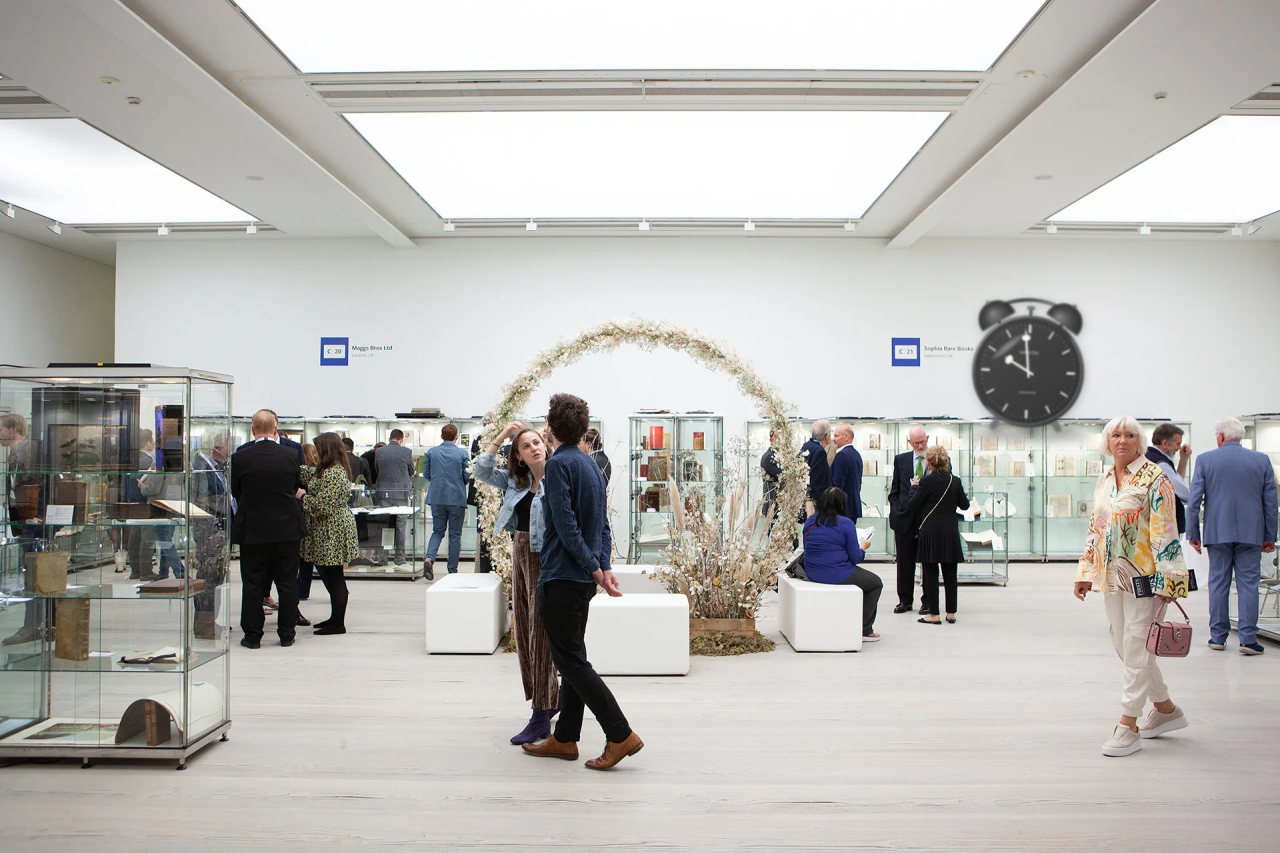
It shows {"hour": 9, "minute": 59}
